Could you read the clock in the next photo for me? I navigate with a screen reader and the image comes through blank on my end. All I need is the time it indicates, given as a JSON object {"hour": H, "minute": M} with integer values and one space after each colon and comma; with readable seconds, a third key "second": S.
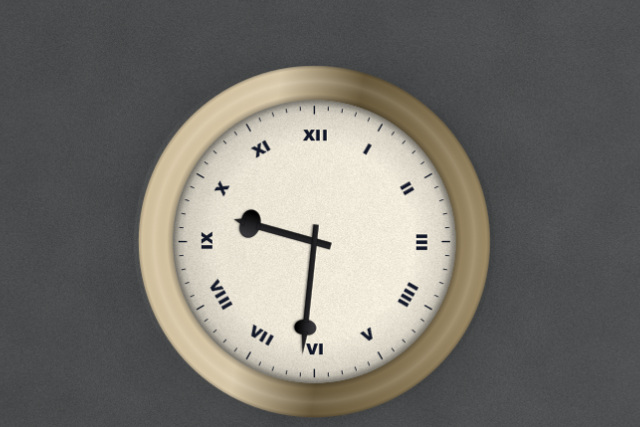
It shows {"hour": 9, "minute": 31}
